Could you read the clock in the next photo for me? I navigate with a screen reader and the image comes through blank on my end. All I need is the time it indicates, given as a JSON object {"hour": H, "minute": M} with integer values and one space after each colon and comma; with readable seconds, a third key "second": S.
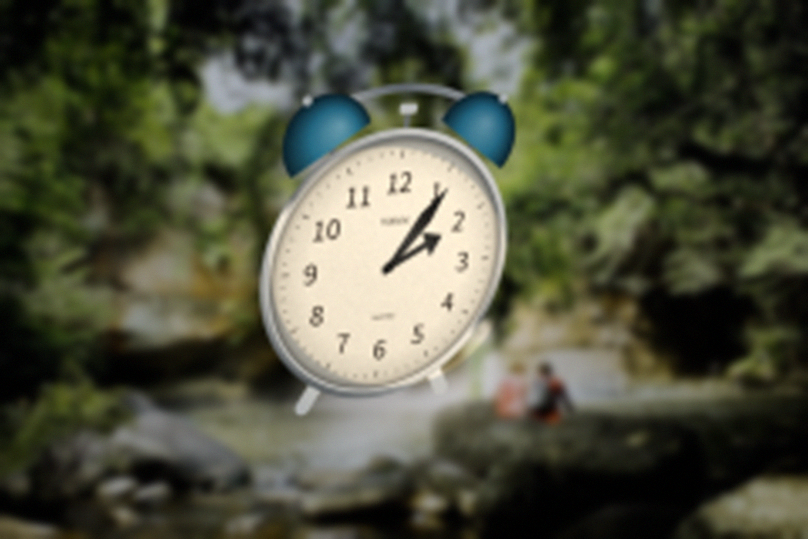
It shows {"hour": 2, "minute": 6}
